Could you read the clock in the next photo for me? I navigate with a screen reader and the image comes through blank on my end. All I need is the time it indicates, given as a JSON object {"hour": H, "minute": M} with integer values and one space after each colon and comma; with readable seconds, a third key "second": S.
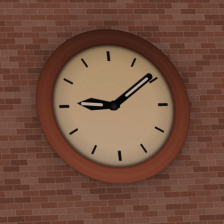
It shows {"hour": 9, "minute": 9}
